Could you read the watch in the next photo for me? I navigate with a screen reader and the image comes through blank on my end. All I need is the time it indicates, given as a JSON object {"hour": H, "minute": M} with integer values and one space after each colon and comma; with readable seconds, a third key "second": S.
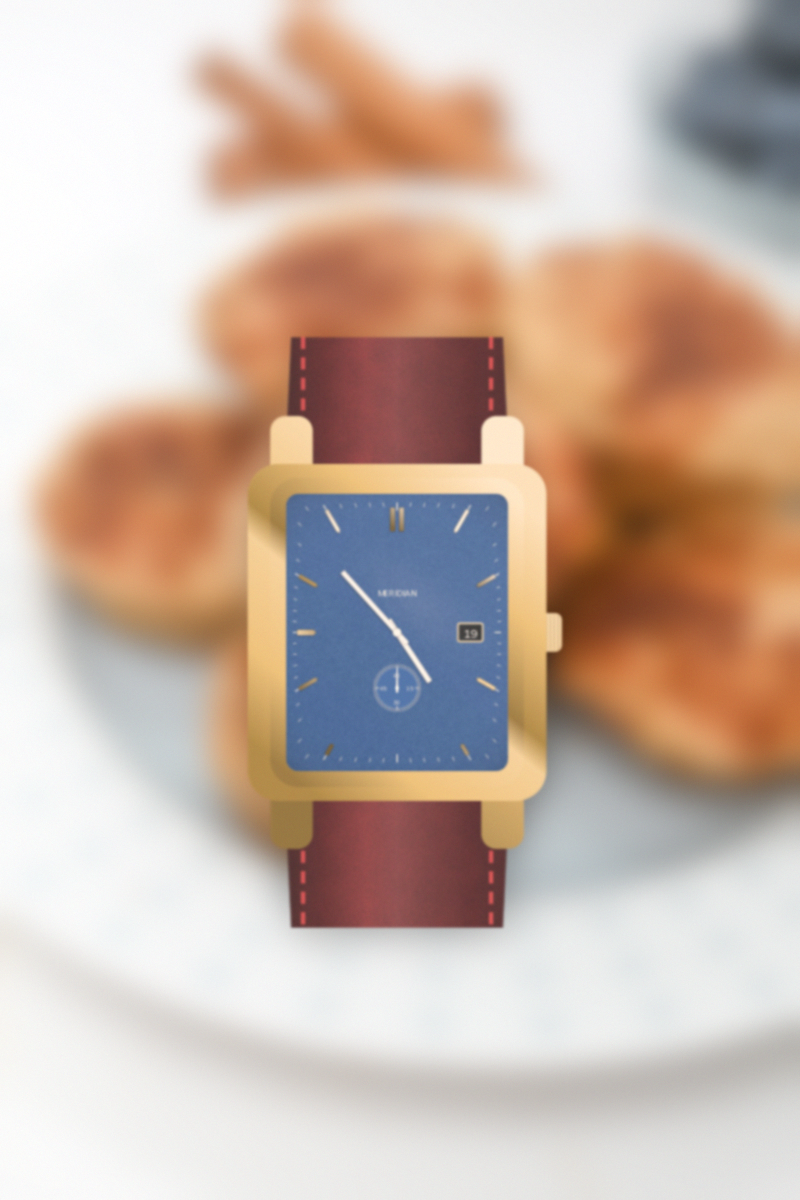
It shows {"hour": 4, "minute": 53}
